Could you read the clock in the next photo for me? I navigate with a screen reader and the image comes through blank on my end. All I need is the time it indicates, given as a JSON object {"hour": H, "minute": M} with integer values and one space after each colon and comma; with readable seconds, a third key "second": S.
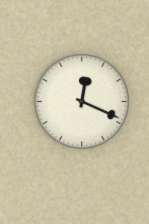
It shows {"hour": 12, "minute": 19}
